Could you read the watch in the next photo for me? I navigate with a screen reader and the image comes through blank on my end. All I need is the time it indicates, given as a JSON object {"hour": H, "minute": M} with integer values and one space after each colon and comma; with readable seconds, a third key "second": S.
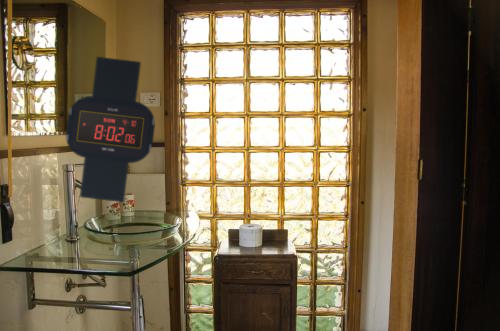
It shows {"hour": 8, "minute": 2}
